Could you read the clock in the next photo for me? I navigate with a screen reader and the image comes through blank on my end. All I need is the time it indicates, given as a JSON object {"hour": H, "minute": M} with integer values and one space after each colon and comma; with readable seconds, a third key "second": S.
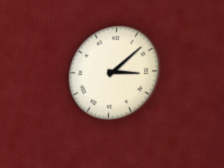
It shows {"hour": 3, "minute": 8}
